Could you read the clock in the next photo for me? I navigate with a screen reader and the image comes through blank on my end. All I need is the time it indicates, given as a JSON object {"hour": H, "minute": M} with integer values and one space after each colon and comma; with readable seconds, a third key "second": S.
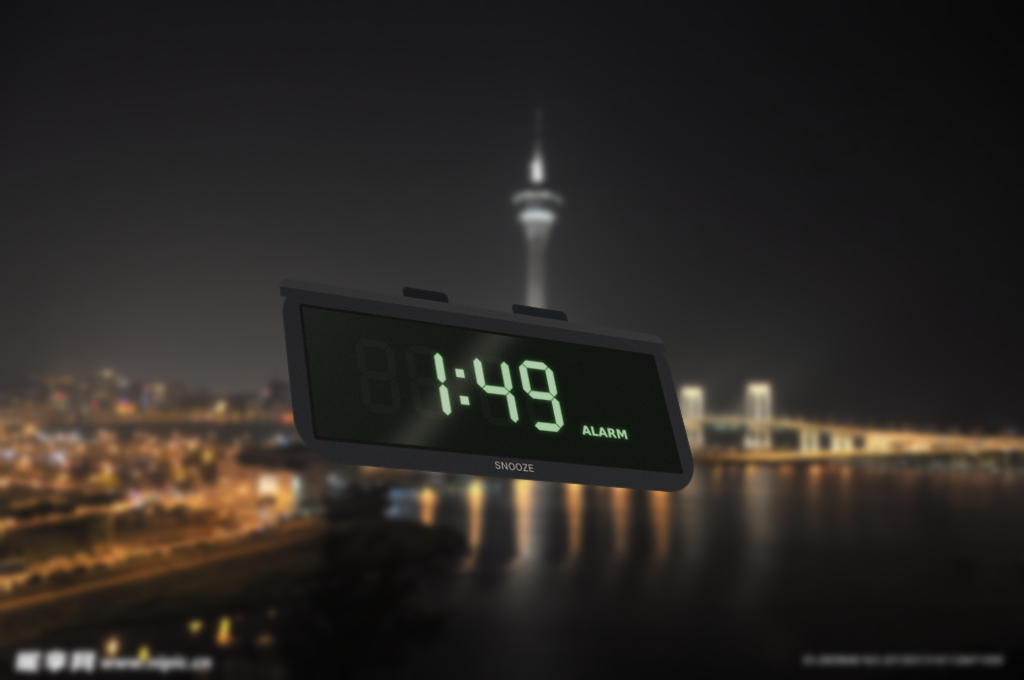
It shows {"hour": 1, "minute": 49}
